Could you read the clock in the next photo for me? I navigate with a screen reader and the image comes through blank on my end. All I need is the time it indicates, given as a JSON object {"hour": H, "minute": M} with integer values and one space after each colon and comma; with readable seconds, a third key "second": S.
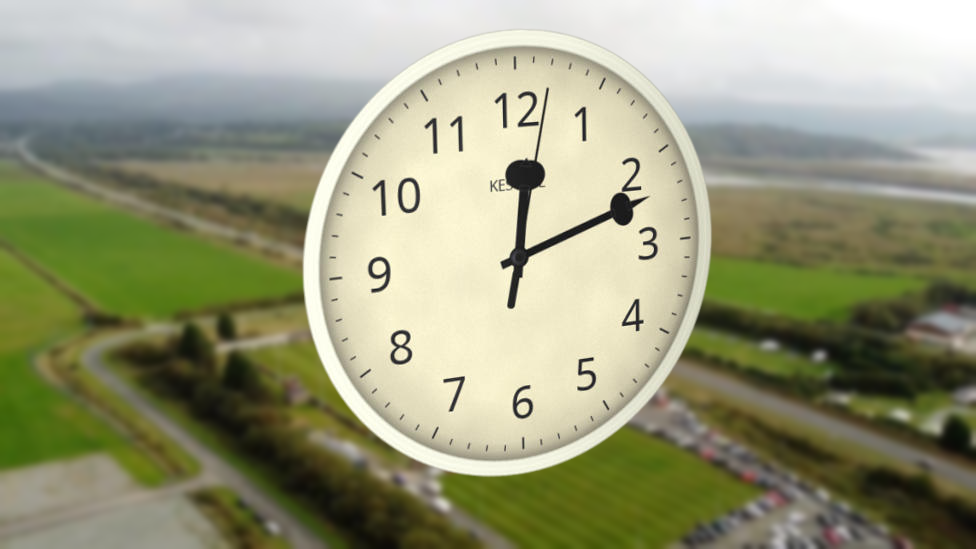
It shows {"hour": 12, "minute": 12, "second": 2}
